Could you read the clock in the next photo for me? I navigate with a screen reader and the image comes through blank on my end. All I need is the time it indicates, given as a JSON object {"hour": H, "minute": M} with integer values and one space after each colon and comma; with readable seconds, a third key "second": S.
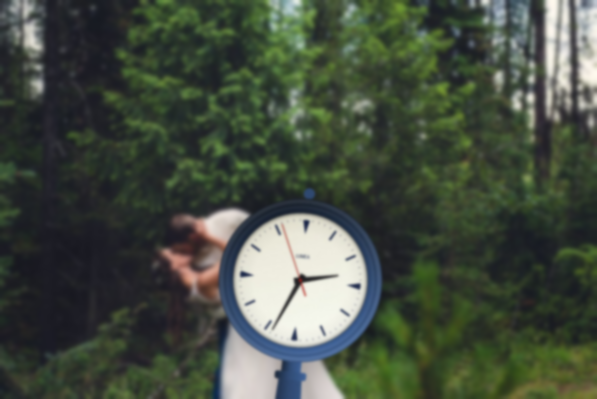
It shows {"hour": 2, "minute": 33, "second": 56}
